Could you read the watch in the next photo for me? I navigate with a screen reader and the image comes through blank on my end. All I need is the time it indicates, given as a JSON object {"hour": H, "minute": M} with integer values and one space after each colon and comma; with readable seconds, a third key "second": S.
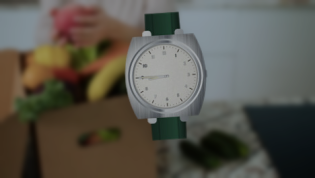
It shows {"hour": 8, "minute": 45}
